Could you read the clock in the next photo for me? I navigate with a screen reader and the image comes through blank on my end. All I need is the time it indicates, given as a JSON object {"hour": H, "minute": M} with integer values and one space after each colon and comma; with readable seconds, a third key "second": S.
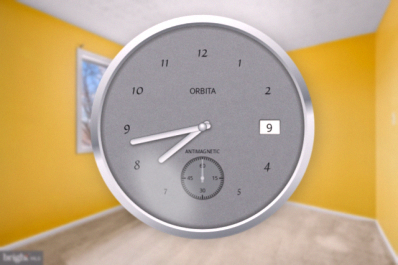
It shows {"hour": 7, "minute": 43}
